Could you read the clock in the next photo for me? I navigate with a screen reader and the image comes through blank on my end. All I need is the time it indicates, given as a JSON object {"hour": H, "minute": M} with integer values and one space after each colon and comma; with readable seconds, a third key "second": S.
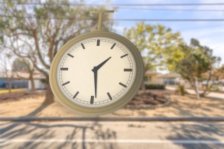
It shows {"hour": 1, "minute": 29}
